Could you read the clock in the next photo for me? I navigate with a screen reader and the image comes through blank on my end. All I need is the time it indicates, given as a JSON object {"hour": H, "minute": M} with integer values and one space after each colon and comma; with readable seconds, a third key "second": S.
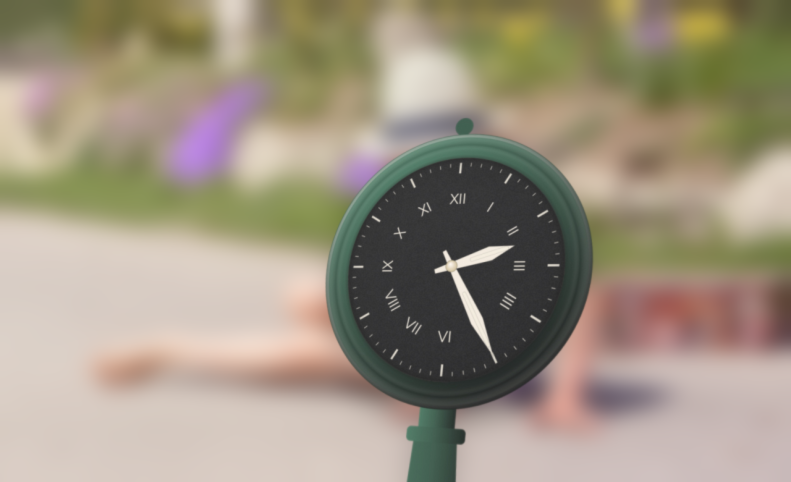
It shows {"hour": 2, "minute": 25}
